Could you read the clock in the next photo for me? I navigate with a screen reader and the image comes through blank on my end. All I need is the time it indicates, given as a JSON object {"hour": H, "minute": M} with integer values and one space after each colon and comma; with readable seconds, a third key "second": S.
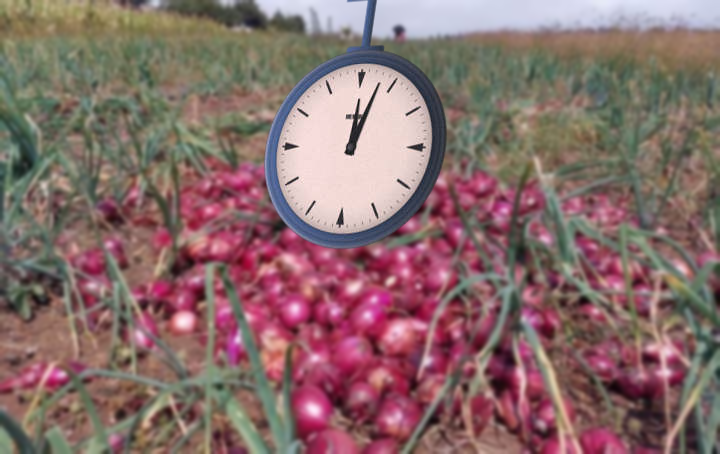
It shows {"hour": 12, "minute": 3}
